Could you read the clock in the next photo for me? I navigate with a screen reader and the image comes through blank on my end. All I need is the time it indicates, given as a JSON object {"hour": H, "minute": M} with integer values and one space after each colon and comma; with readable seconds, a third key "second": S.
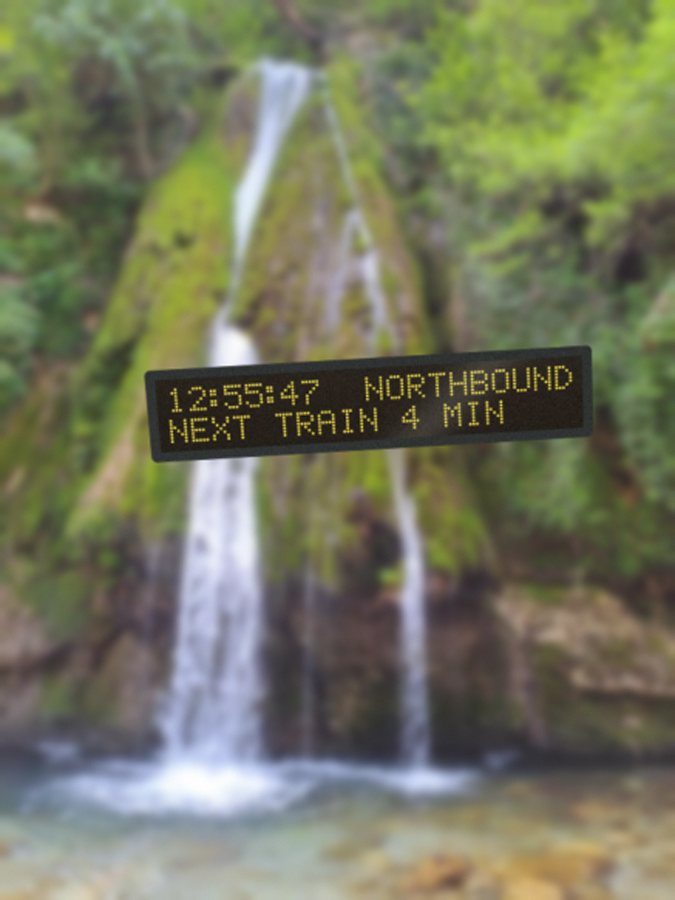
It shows {"hour": 12, "minute": 55, "second": 47}
